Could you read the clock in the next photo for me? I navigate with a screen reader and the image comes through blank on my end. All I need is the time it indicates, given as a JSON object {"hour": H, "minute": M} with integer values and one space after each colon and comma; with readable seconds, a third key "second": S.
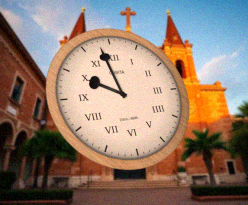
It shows {"hour": 9, "minute": 58}
